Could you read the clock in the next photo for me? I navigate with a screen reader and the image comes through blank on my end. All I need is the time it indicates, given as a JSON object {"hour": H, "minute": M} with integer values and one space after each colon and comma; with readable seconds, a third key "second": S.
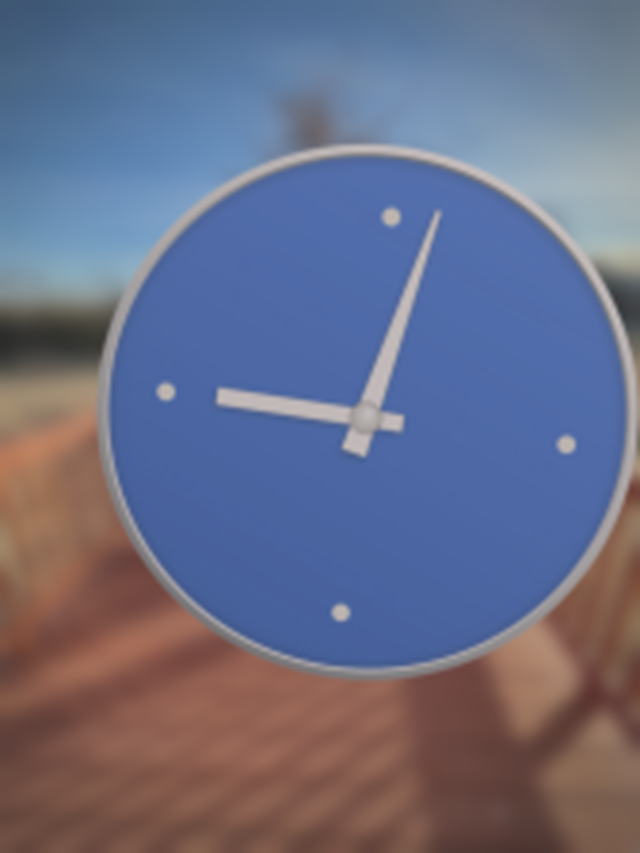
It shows {"hour": 9, "minute": 2}
